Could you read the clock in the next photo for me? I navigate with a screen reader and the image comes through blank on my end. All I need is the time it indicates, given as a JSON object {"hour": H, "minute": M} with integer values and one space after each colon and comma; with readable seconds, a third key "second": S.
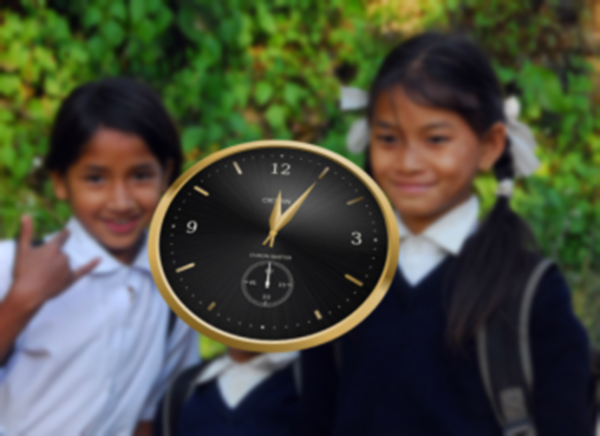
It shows {"hour": 12, "minute": 5}
